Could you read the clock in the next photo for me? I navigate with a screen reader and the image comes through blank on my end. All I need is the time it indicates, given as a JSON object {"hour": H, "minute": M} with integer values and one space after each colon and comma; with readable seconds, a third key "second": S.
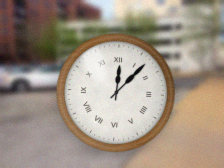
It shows {"hour": 12, "minute": 7}
